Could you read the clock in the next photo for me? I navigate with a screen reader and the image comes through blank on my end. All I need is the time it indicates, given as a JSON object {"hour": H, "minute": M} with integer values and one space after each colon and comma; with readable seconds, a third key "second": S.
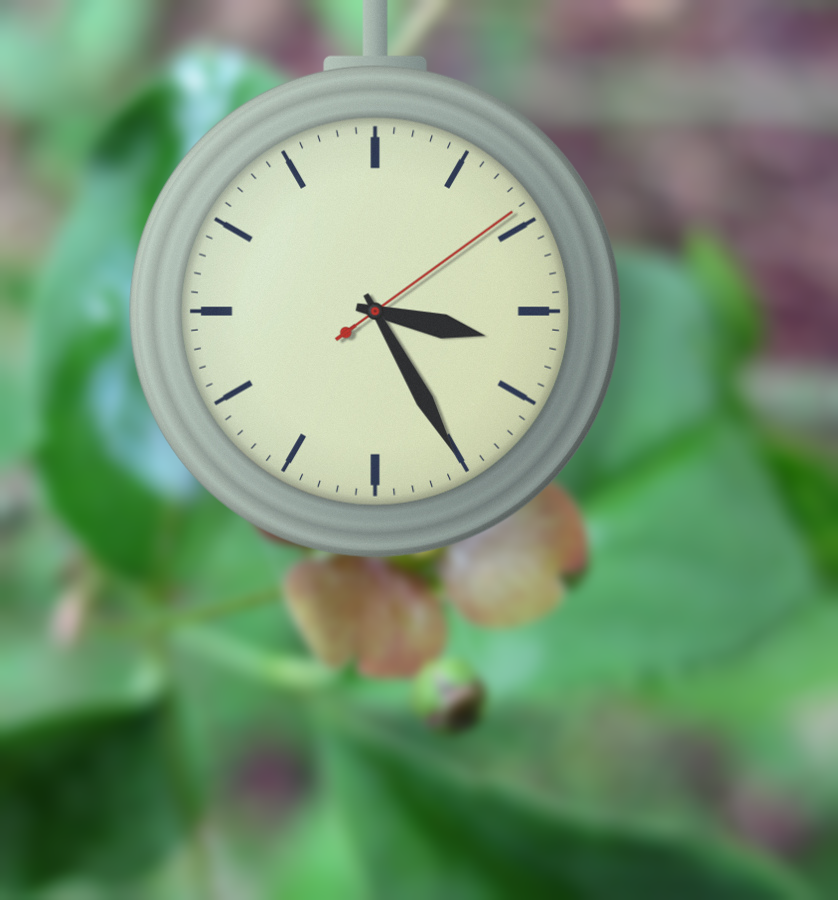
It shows {"hour": 3, "minute": 25, "second": 9}
